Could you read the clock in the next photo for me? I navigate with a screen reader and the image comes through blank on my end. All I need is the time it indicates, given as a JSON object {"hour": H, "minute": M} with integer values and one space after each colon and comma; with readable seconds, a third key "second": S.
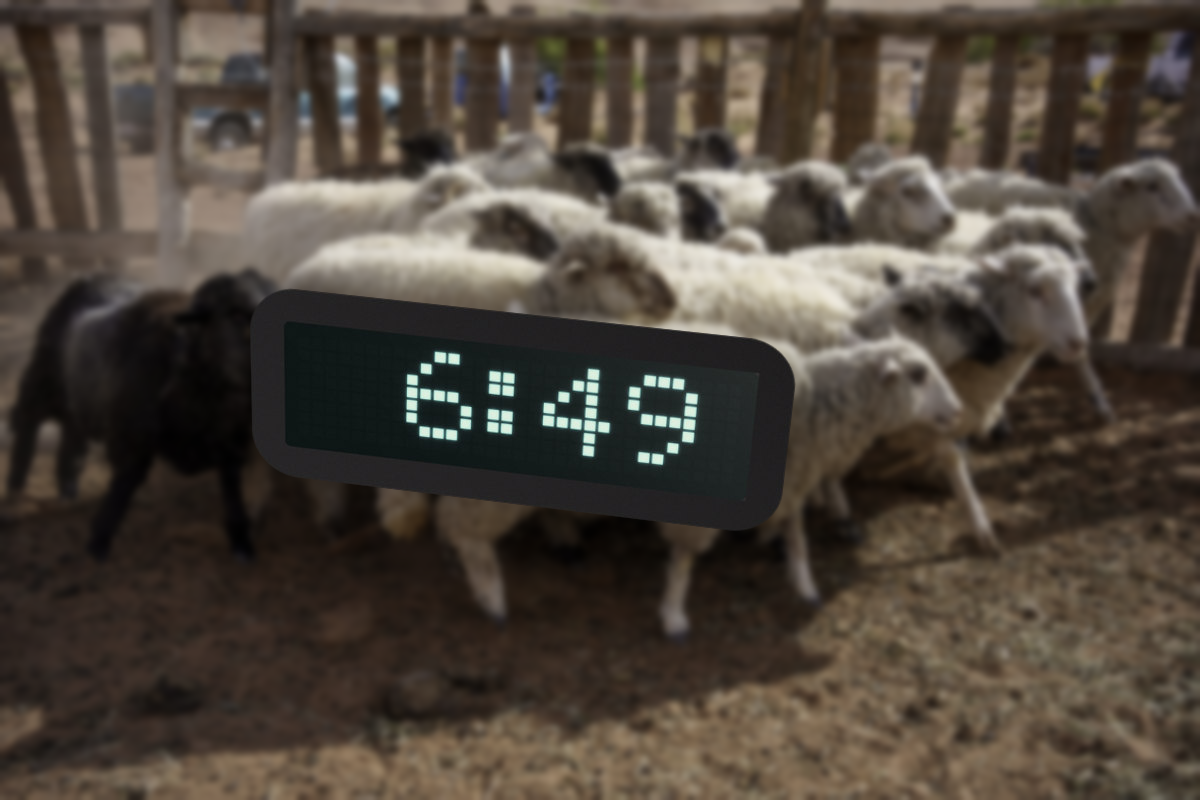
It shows {"hour": 6, "minute": 49}
